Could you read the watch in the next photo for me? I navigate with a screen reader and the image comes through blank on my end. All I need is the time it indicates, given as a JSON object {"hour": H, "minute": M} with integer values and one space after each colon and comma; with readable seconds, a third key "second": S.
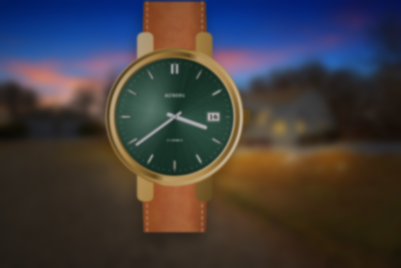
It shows {"hour": 3, "minute": 39}
